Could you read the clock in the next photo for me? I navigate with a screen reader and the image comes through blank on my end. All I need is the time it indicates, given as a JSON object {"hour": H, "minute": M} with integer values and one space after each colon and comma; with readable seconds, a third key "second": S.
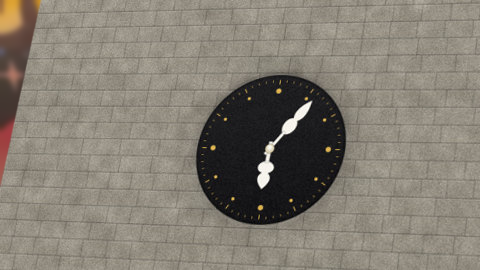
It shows {"hour": 6, "minute": 6}
